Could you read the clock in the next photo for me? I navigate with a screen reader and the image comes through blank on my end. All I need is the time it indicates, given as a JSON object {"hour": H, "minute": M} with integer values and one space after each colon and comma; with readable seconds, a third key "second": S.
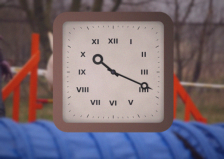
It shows {"hour": 10, "minute": 19}
